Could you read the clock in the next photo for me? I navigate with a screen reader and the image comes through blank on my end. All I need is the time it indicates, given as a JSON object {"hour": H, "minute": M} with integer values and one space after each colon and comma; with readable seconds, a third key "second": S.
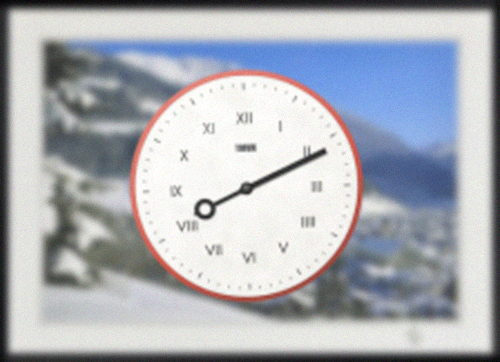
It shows {"hour": 8, "minute": 11}
